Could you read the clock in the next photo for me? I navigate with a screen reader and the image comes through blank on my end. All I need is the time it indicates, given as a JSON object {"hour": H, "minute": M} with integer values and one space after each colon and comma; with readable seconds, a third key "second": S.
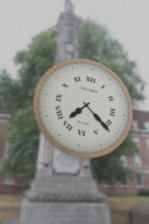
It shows {"hour": 7, "minute": 21}
